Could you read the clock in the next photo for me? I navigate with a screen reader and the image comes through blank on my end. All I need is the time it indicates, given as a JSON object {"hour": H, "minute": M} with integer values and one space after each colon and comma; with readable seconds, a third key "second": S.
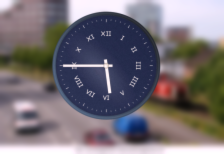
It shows {"hour": 5, "minute": 45}
